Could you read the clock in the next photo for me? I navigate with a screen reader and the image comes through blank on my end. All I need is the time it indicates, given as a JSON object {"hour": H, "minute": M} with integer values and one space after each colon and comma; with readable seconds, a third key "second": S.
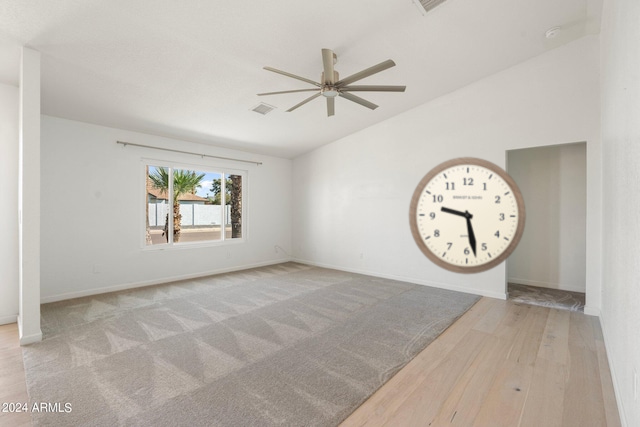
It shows {"hour": 9, "minute": 28}
